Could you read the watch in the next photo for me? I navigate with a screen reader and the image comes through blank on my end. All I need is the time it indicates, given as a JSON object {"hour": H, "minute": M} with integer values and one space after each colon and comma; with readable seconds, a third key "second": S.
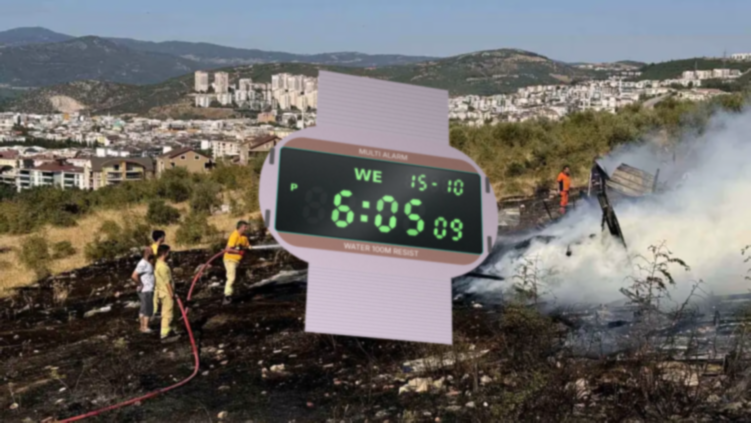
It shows {"hour": 6, "minute": 5, "second": 9}
